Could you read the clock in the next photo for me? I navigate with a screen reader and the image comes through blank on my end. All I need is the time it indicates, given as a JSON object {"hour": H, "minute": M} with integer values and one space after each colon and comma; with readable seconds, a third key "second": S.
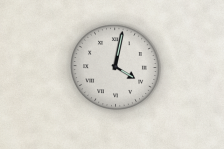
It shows {"hour": 4, "minute": 2}
